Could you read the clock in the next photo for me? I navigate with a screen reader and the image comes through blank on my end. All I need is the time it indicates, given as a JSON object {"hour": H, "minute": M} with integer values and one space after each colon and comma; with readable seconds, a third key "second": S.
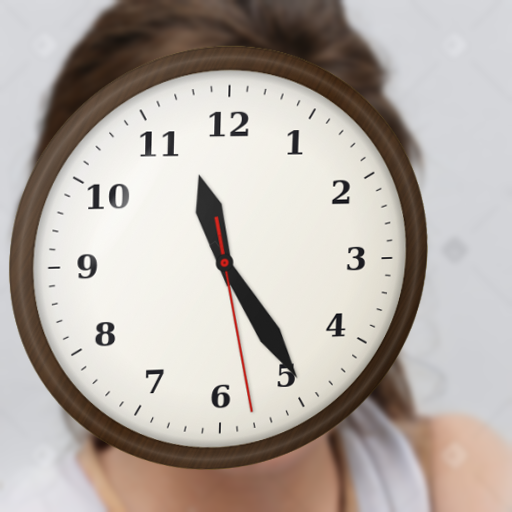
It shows {"hour": 11, "minute": 24, "second": 28}
